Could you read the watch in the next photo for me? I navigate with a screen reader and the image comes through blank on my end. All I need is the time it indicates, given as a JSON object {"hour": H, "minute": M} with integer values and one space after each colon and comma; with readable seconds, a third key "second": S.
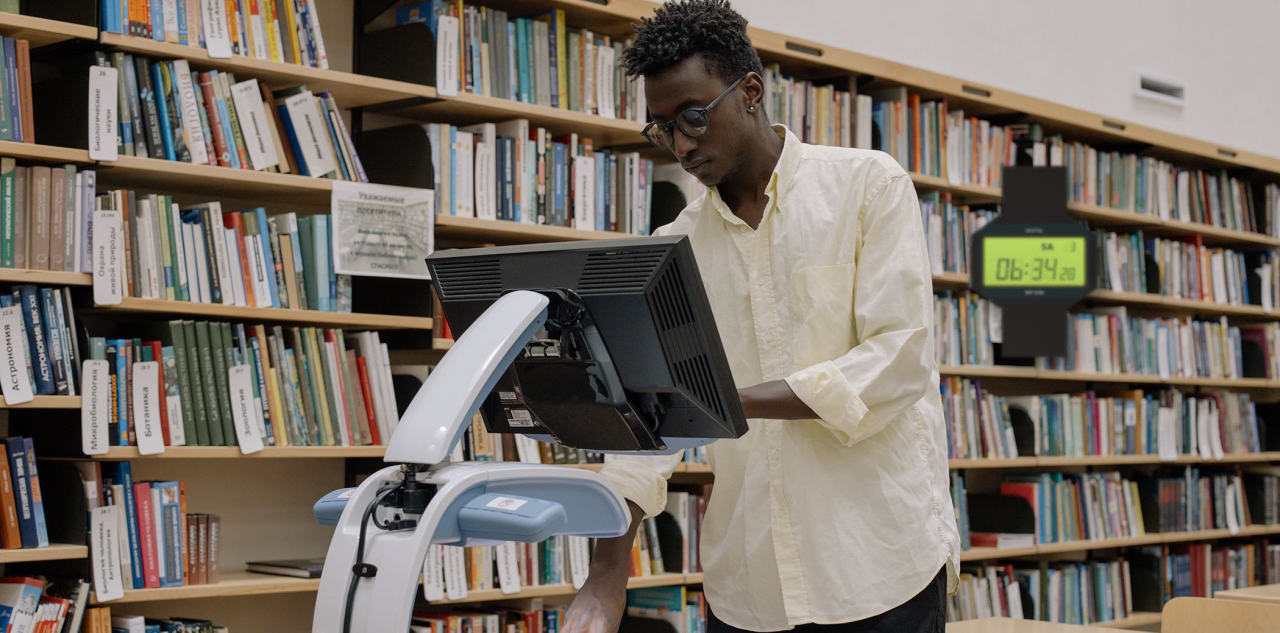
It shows {"hour": 6, "minute": 34}
